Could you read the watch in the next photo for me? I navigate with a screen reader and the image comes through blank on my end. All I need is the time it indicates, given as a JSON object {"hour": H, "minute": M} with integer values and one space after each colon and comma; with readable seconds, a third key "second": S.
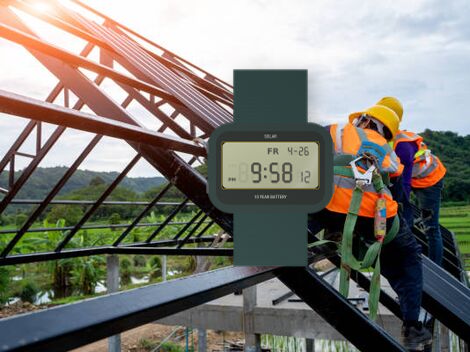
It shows {"hour": 9, "minute": 58, "second": 12}
